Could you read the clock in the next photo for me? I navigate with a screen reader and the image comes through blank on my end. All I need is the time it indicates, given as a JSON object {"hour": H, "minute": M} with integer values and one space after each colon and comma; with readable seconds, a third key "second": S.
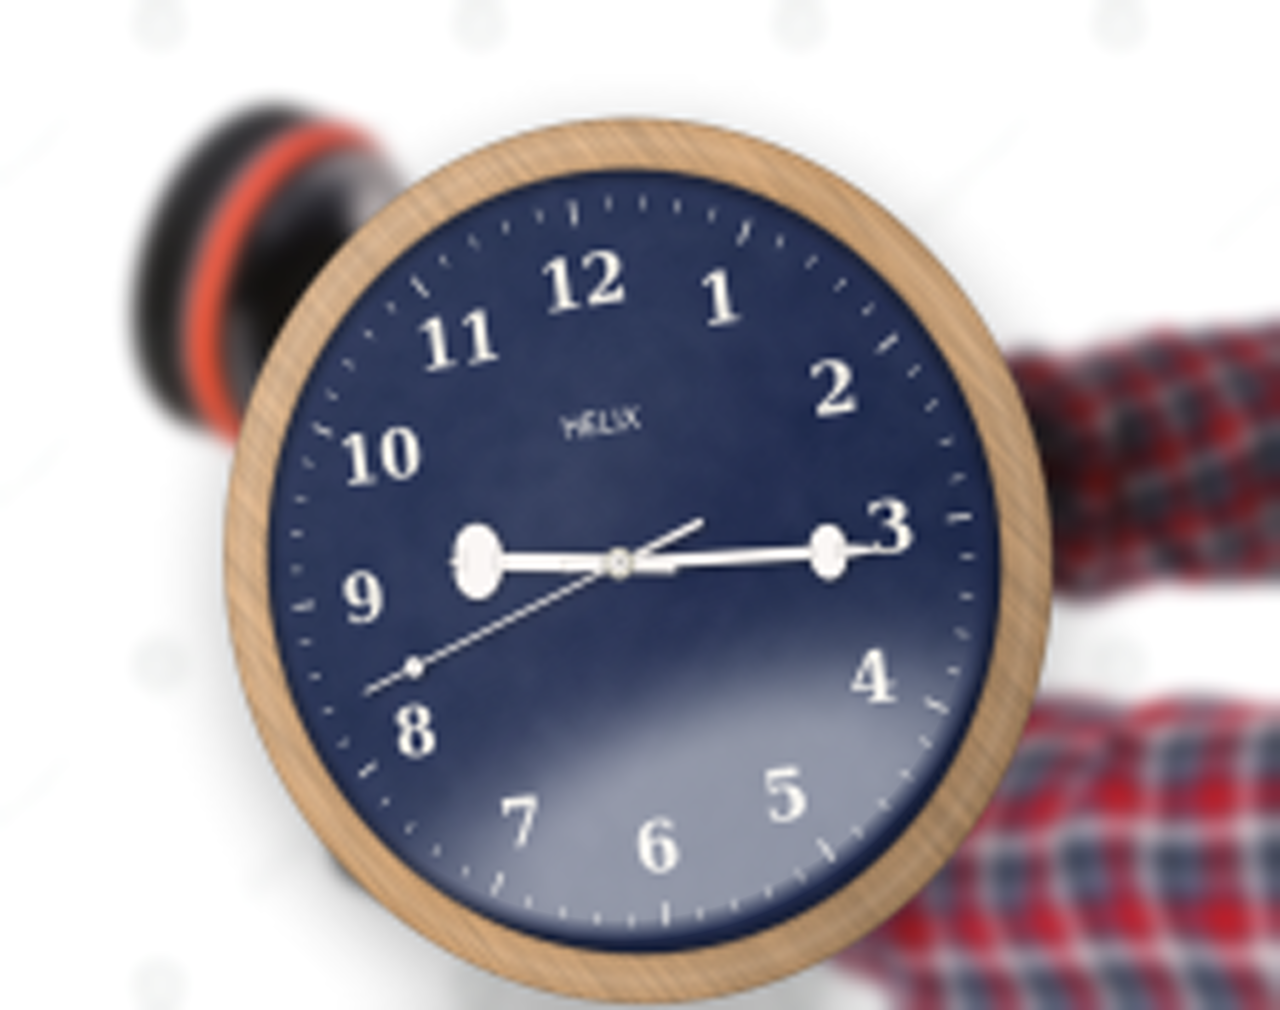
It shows {"hour": 9, "minute": 15, "second": 42}
